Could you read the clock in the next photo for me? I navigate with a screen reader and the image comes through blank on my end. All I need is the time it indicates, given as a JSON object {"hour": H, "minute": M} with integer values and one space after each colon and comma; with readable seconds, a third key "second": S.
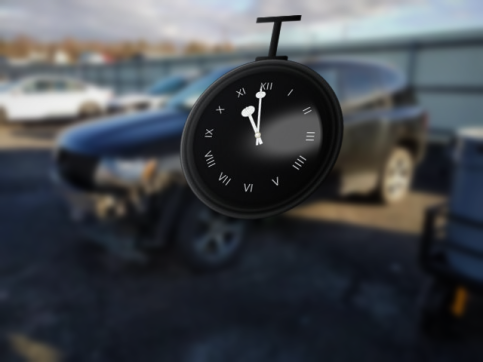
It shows {"hour": 10, "minute": 59}
